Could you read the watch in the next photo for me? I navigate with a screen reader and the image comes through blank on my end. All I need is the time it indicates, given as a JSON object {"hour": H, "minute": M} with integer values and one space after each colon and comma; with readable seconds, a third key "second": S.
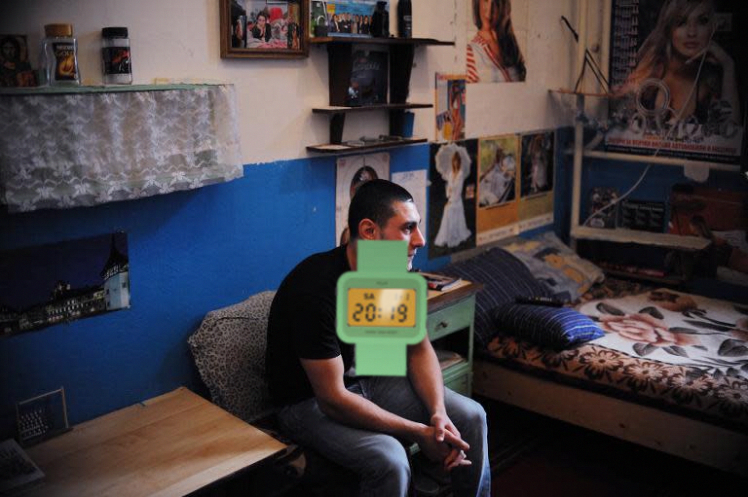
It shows {"hour": 20, "minute": 19}
